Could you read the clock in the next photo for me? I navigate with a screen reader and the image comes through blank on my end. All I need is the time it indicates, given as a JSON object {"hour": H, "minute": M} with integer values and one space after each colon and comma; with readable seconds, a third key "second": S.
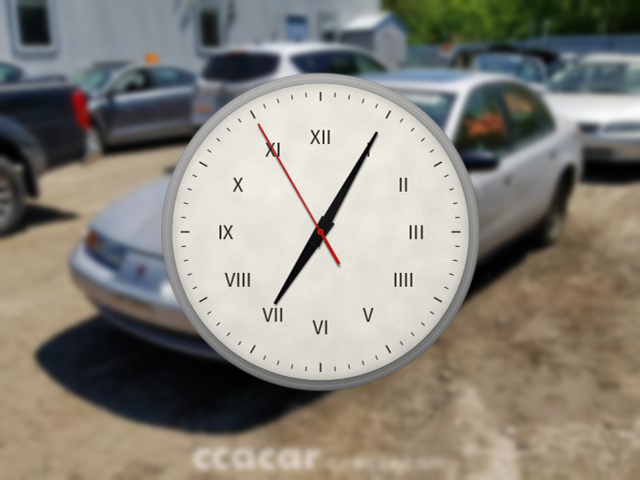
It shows {"hour": 7, "minute": 4, "second": 55}
